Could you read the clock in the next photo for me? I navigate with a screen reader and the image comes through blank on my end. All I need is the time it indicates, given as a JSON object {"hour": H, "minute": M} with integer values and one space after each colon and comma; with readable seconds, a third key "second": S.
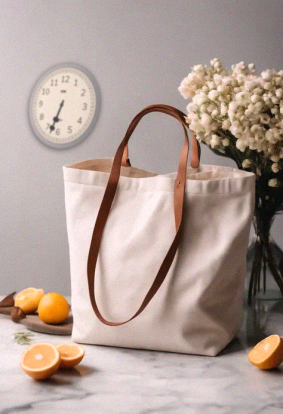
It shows {"hour": 6, "minute": 33}
